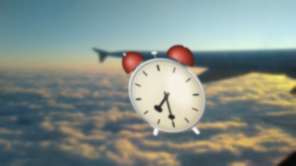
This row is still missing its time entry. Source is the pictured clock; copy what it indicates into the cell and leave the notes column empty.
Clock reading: 7:30
